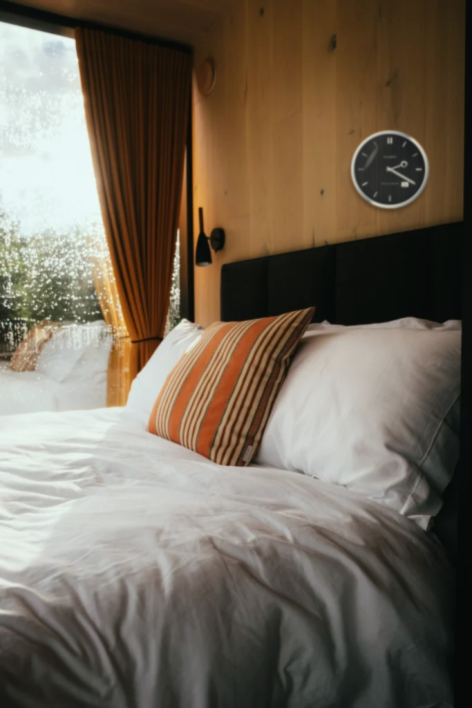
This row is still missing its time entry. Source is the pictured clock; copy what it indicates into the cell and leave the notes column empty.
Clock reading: 2:20
